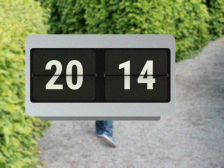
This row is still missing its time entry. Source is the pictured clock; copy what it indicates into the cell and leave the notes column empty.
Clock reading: 20:14
